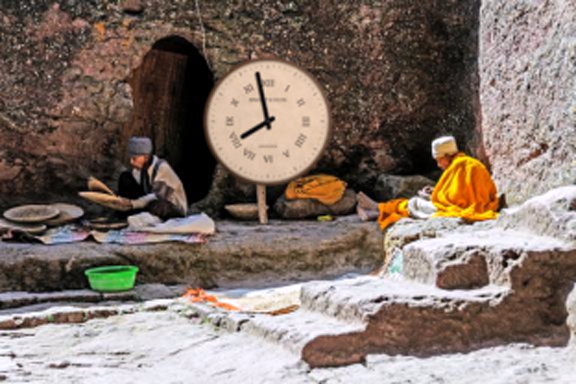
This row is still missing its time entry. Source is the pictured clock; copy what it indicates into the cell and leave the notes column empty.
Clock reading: 7:58
